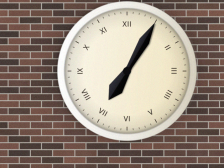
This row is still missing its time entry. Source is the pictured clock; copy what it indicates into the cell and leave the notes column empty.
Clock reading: 7:05
